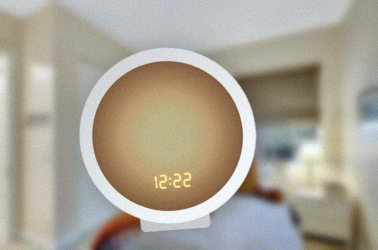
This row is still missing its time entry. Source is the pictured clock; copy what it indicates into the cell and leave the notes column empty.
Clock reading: 12:22
